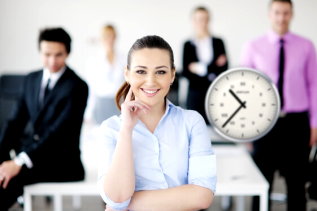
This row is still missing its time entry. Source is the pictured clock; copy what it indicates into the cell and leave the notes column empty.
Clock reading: 10:37
